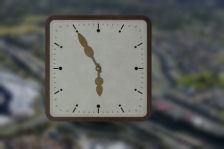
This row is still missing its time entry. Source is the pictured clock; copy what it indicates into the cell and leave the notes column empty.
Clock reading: 5:55
